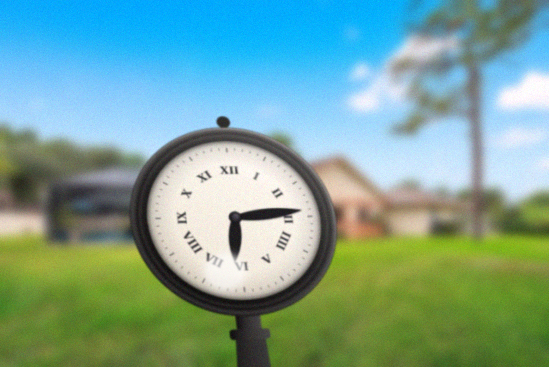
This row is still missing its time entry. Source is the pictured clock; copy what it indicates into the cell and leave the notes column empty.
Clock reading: 6:14
